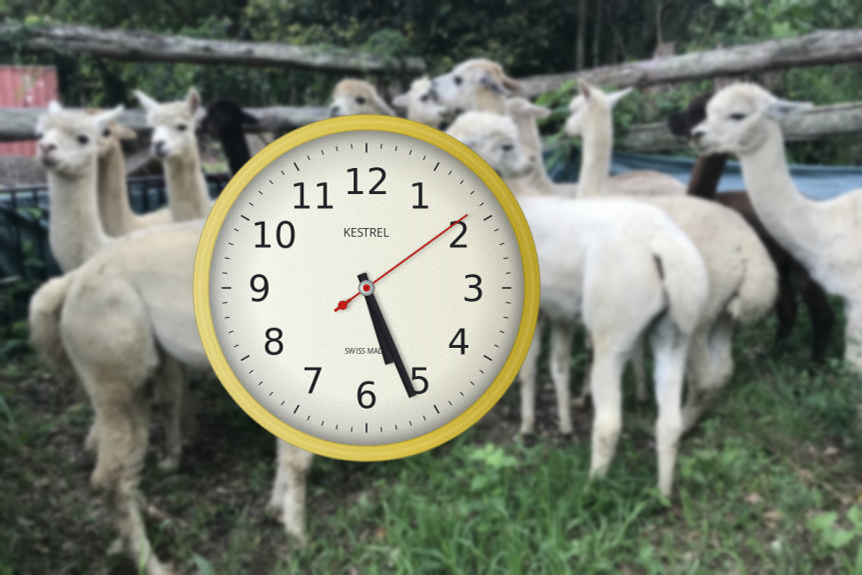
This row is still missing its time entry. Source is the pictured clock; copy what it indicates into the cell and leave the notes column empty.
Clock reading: 5:26:09
